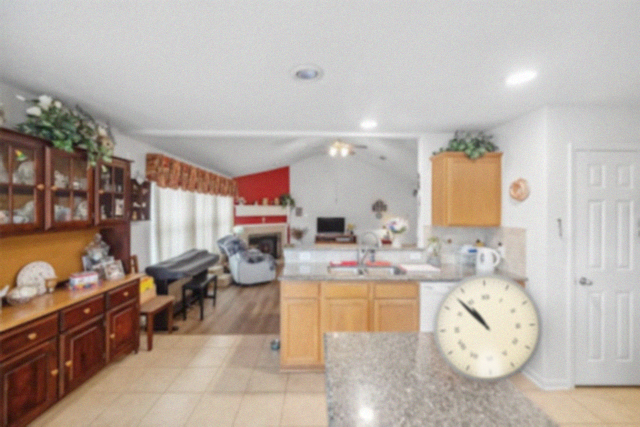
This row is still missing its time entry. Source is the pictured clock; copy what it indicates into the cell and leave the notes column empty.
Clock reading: 10:53
